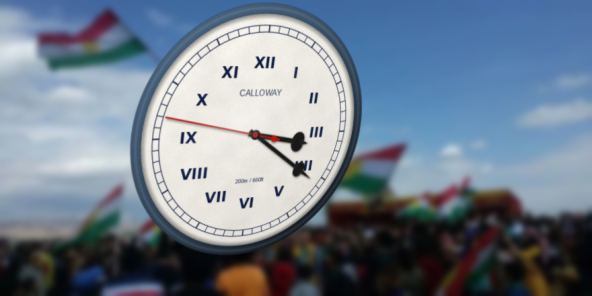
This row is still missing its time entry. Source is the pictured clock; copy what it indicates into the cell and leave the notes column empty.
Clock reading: 3:20:47
